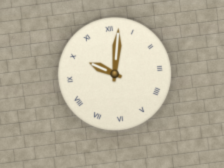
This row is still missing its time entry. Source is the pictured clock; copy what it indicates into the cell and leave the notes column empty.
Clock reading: 10:02
